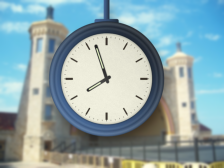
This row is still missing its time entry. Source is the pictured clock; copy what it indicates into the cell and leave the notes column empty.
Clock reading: 7:57
